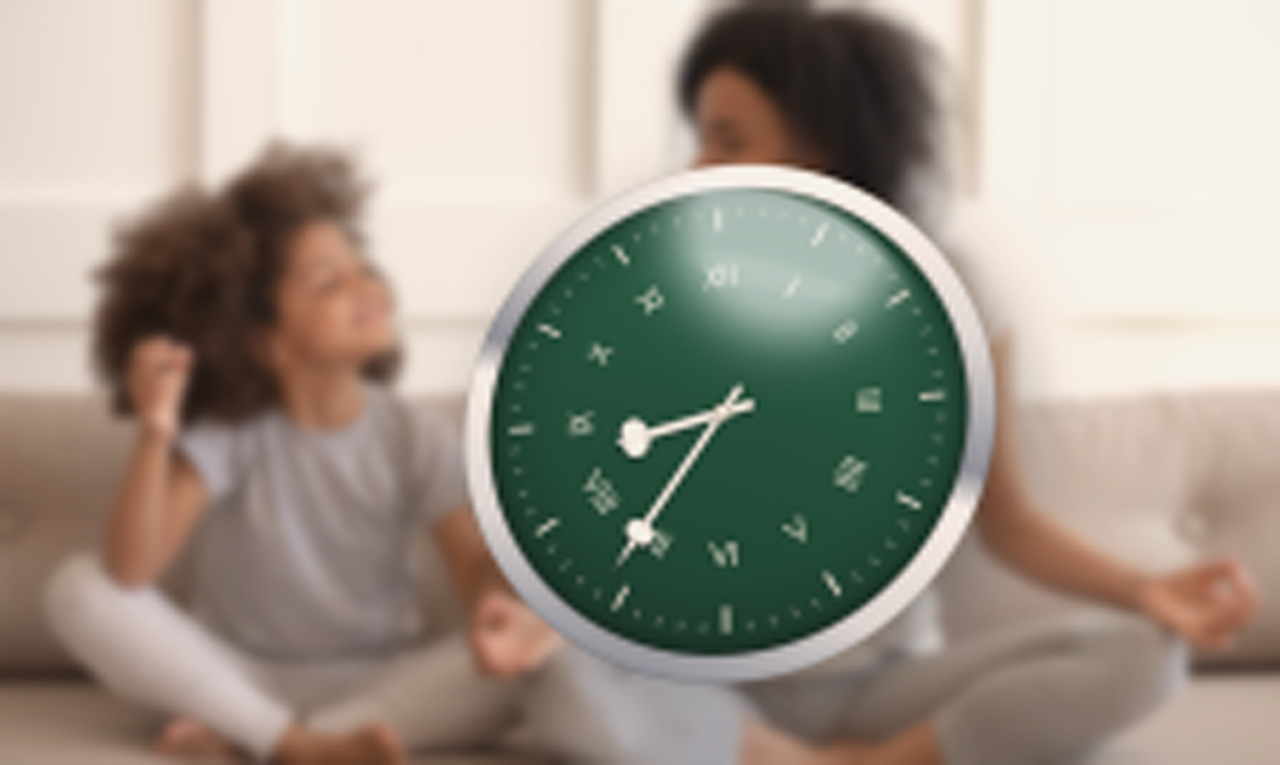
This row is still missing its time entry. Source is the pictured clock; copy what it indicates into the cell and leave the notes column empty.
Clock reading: 8:36
